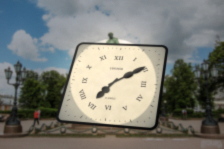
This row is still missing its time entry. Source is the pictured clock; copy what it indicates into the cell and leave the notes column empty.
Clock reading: 7:09
